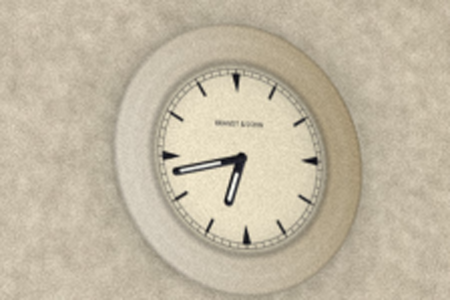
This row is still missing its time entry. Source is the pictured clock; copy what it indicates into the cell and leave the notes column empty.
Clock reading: 6:43
